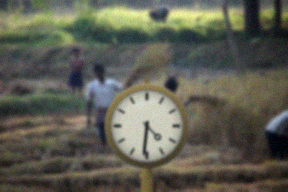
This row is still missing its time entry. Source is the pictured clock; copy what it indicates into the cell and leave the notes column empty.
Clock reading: 4:31
